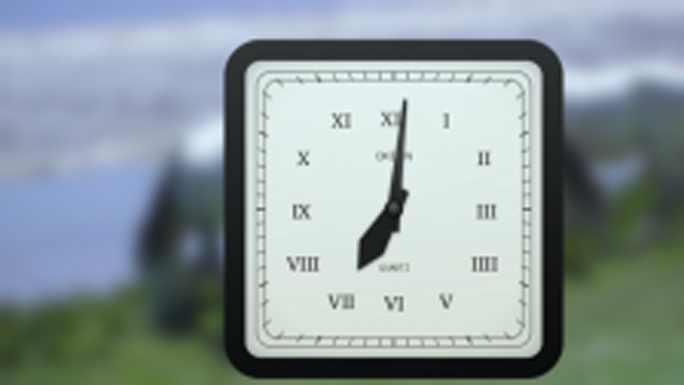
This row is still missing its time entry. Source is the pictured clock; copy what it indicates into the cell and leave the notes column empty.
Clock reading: 7:01
